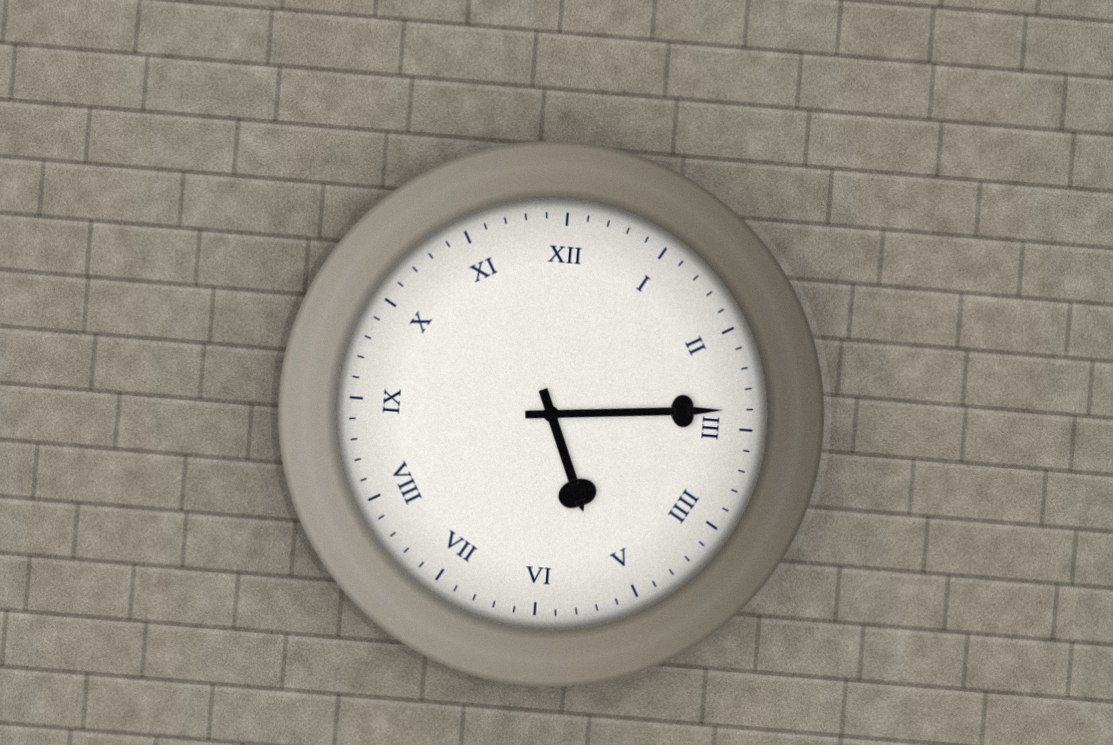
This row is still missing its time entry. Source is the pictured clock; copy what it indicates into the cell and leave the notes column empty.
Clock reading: 5:14
